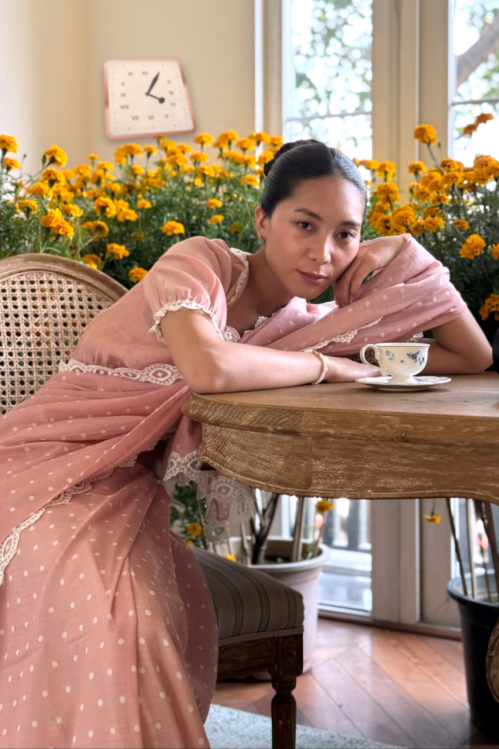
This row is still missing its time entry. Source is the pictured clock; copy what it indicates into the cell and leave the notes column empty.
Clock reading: 4:05
